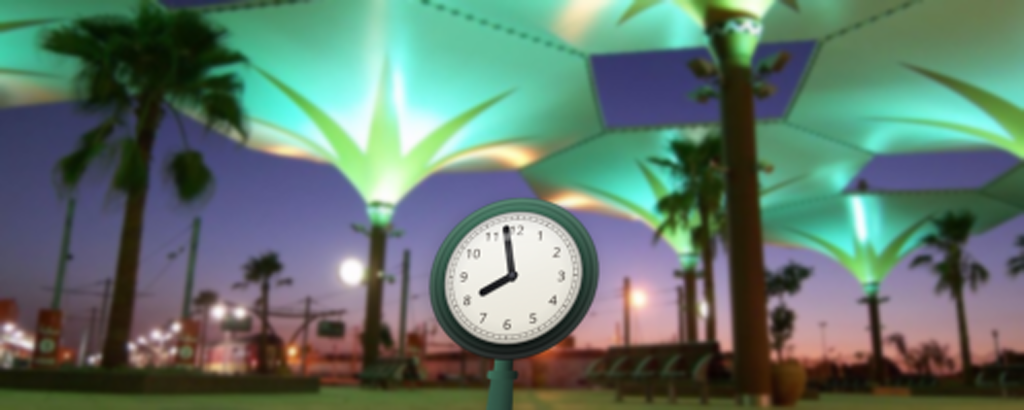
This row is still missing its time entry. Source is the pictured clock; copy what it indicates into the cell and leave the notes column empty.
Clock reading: 7:58
